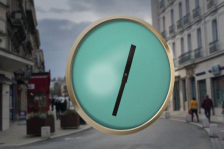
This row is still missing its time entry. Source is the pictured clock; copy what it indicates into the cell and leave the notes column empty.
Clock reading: 12:33
